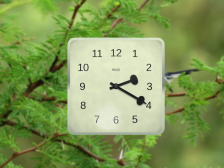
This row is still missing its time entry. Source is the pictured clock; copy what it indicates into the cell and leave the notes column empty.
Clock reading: 2:20
